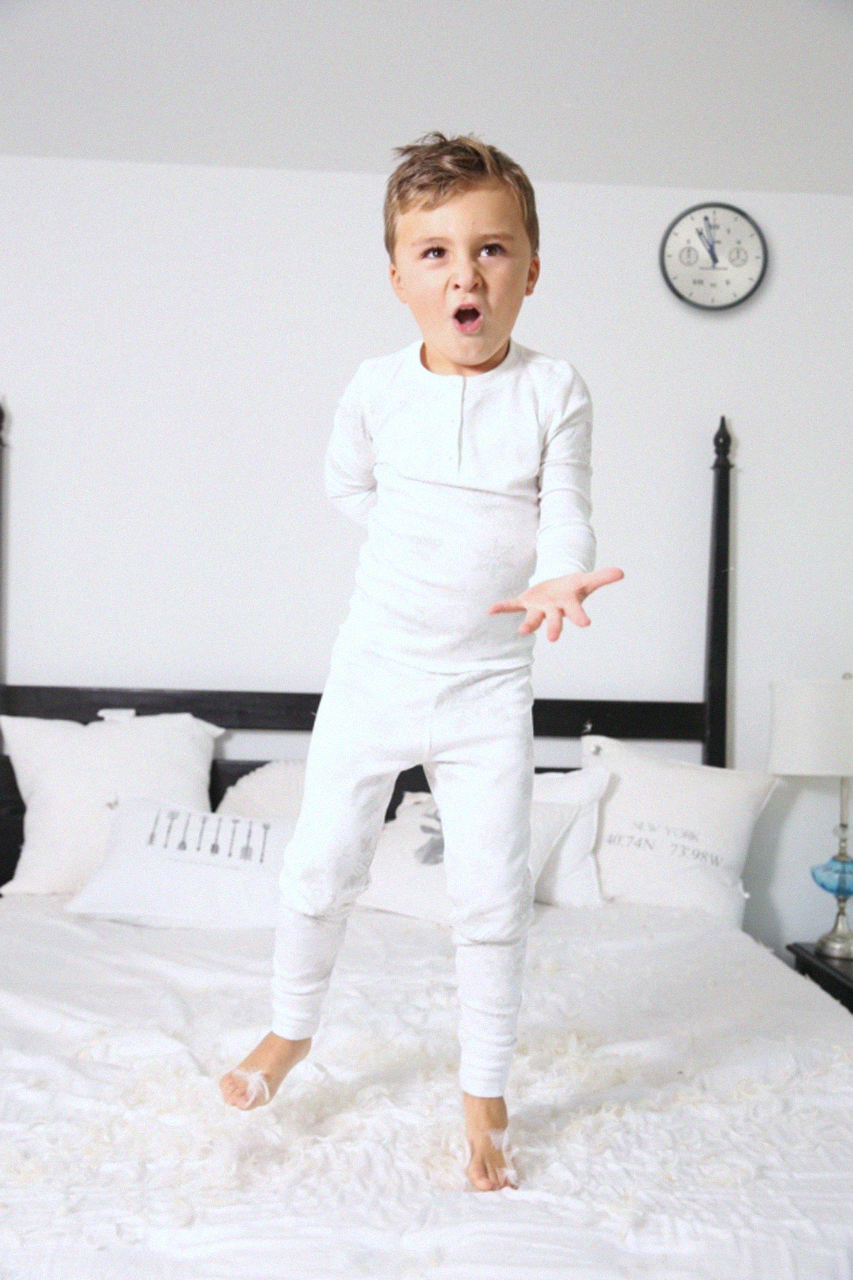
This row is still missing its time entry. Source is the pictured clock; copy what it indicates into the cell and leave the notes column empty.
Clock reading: 10:58
